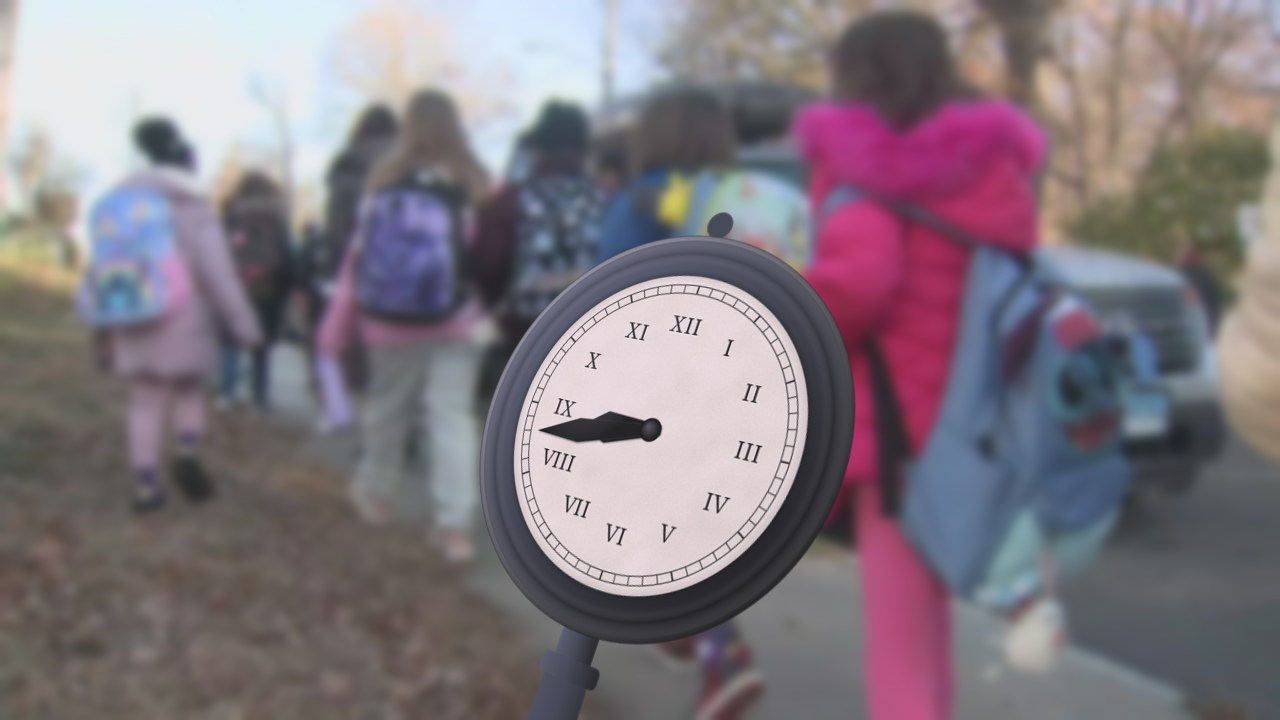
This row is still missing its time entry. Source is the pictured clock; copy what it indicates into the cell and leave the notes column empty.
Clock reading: 8:43
